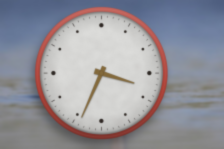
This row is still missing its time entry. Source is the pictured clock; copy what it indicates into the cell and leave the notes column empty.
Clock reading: 3:34
